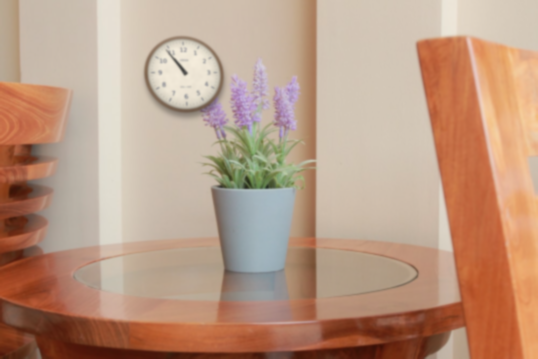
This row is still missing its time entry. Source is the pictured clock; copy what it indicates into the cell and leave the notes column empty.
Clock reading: 10:54
